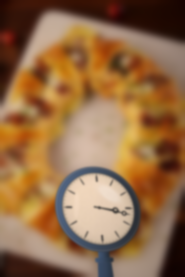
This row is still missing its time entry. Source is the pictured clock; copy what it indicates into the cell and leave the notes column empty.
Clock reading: 3:17
